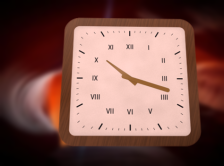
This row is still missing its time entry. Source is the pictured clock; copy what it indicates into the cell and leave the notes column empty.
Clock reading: 10:18
